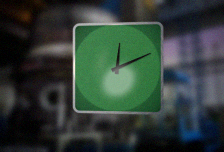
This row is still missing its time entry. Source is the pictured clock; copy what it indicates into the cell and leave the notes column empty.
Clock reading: 12:11
